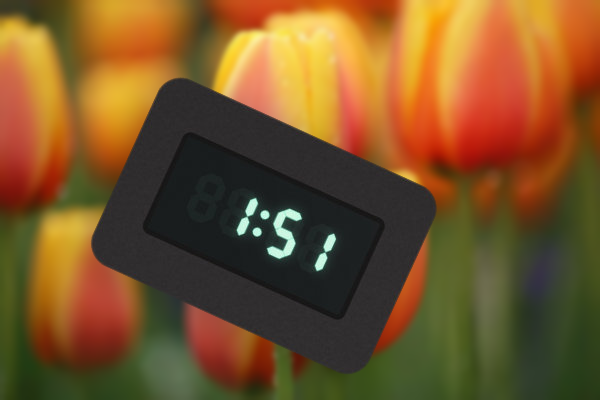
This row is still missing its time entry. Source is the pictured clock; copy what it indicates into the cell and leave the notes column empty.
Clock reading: 1:51
